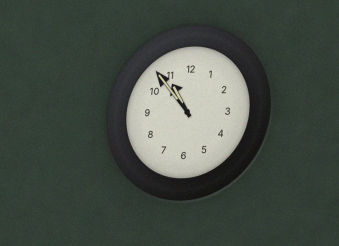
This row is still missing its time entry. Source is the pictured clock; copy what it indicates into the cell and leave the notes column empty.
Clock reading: 10:53
